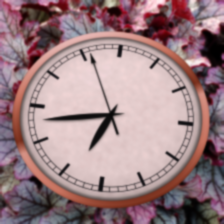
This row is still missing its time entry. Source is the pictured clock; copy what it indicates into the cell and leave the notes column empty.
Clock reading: 6:42:56
